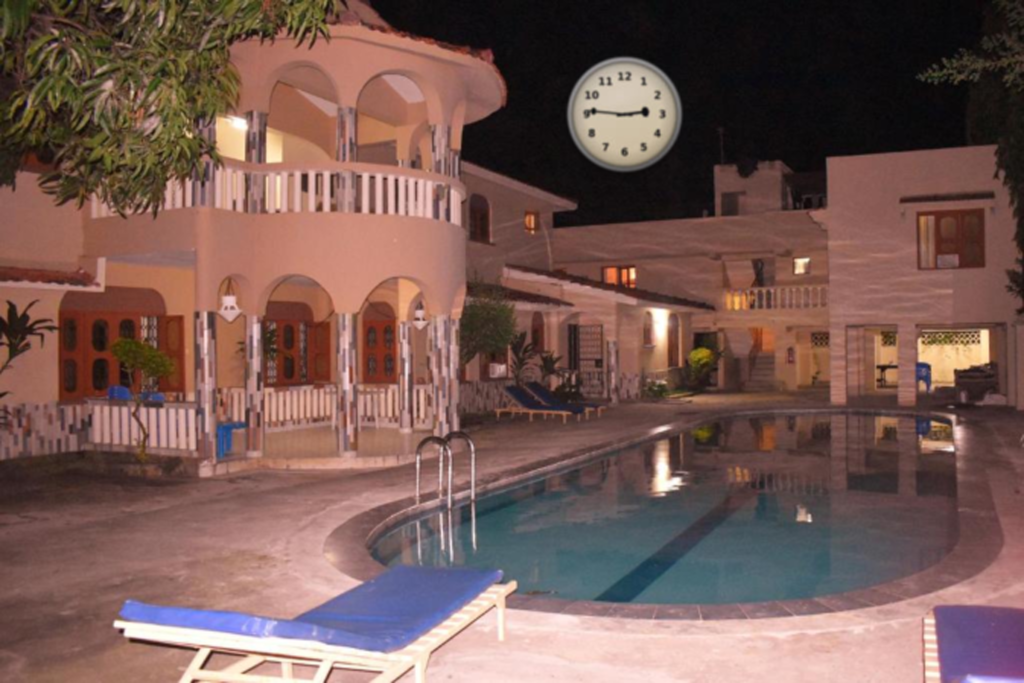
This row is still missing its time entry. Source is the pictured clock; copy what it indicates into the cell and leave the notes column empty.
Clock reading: 2:46
